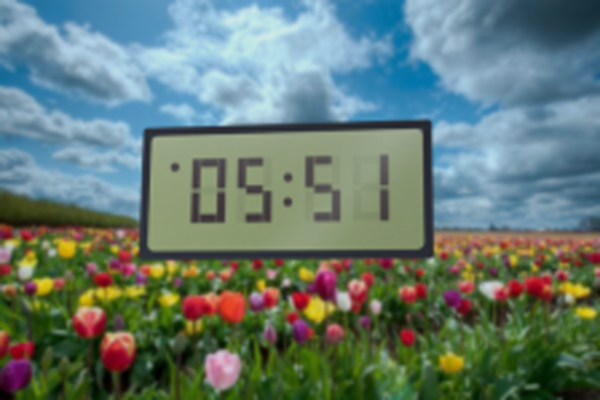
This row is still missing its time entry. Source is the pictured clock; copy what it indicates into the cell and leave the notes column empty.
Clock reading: 5:51
